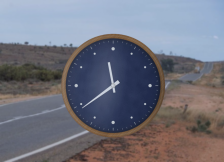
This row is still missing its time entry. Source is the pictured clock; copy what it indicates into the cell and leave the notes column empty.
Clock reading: 11:39
